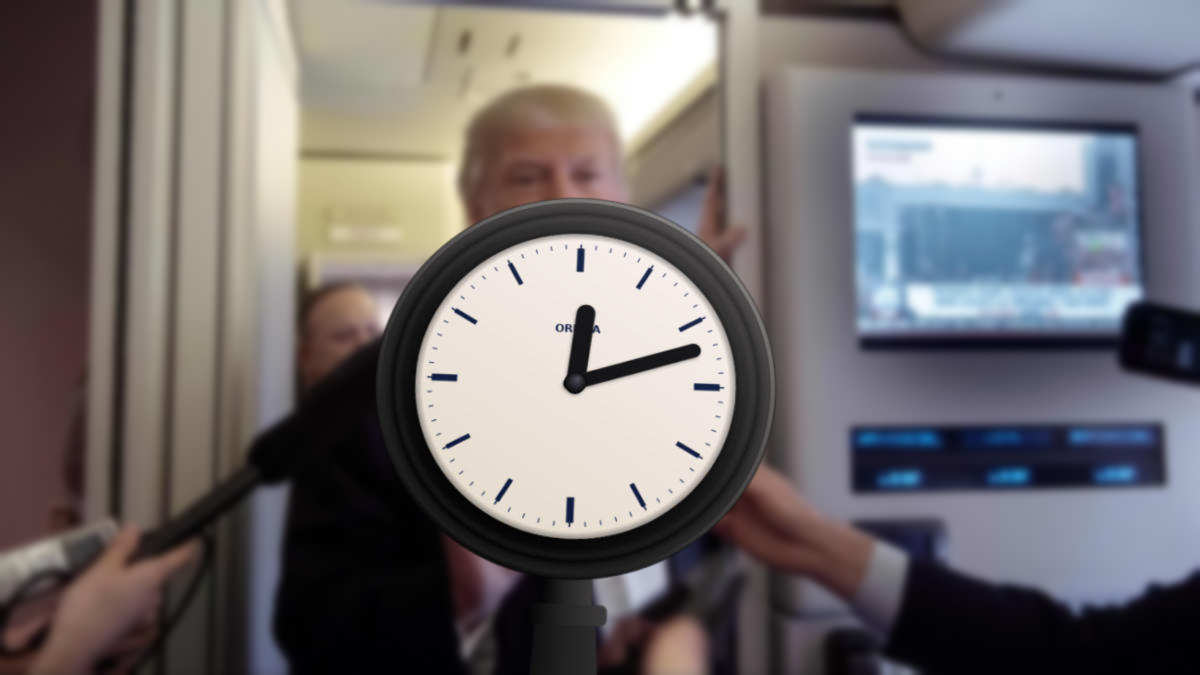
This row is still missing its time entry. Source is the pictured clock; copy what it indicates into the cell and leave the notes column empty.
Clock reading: 12:12
